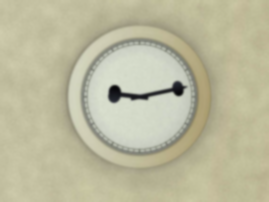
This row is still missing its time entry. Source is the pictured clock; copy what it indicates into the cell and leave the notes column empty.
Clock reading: 9:13
